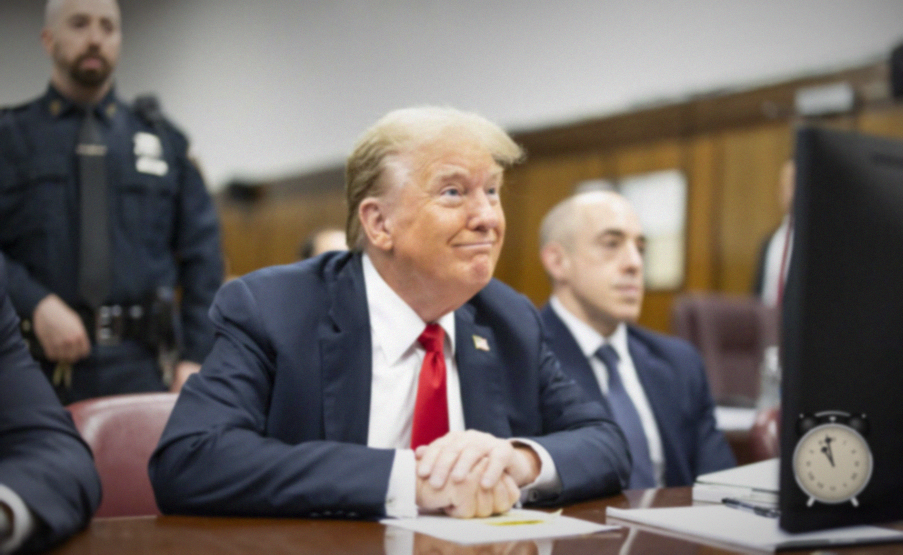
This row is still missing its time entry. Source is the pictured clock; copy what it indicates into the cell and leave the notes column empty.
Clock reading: 10:58
